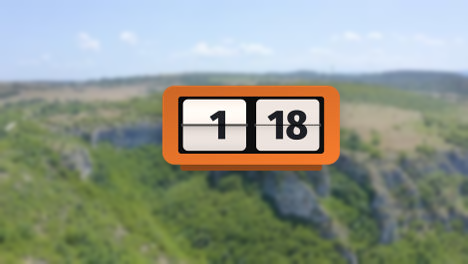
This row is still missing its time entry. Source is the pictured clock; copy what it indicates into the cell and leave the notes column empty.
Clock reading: 1:18
